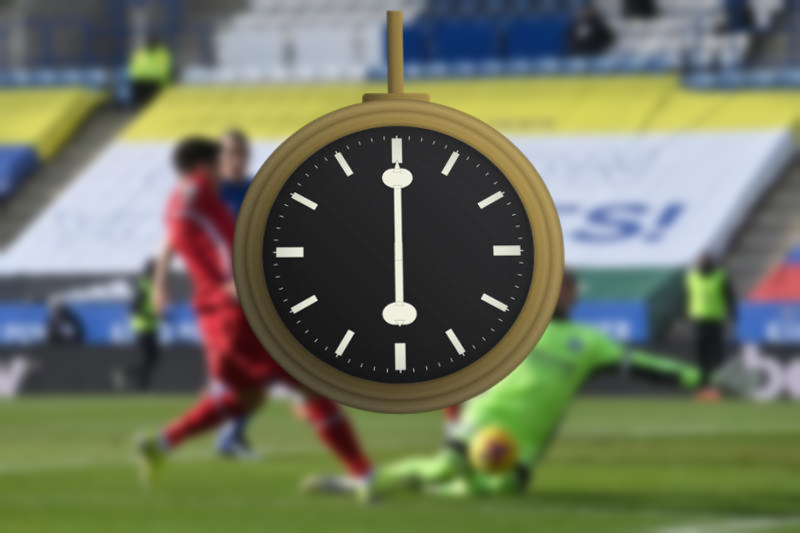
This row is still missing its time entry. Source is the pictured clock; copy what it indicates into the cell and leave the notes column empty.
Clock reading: 6:00
